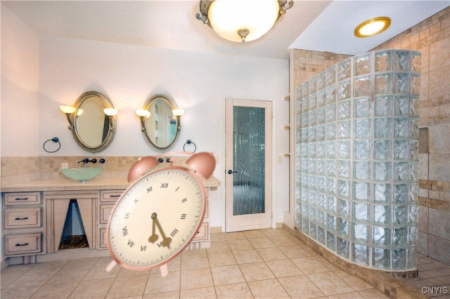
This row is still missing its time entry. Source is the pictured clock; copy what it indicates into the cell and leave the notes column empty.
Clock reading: 5:23
